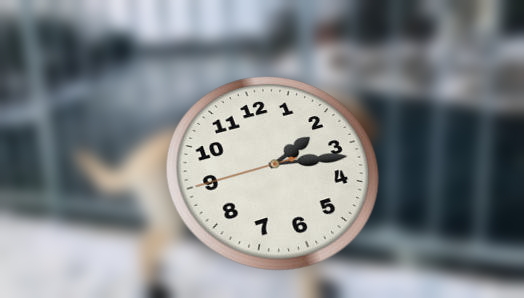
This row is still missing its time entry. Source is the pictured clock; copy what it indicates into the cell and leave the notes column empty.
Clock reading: 2:16:45
